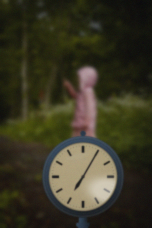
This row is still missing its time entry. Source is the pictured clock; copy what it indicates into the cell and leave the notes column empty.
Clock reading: 7:05
